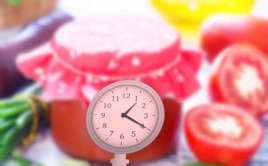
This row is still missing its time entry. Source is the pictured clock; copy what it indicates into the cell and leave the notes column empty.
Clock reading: 1:20
